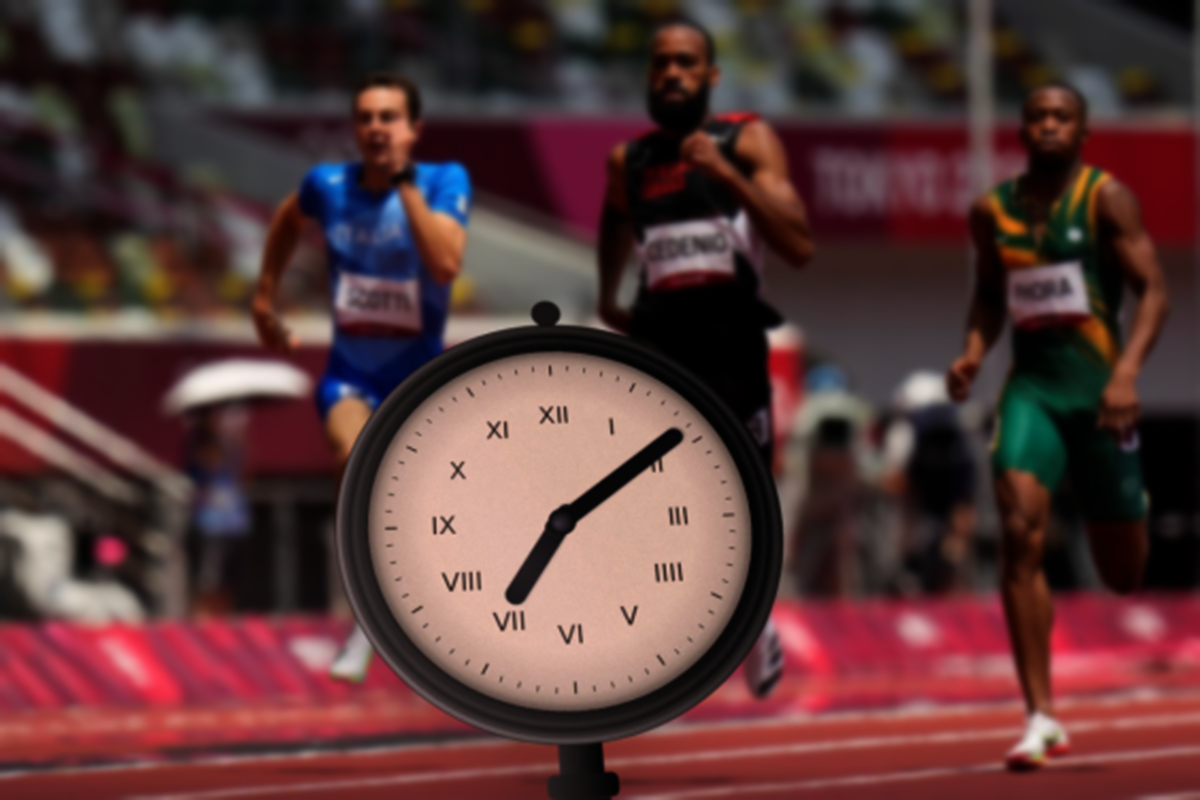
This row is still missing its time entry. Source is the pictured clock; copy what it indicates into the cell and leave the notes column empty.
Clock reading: 7:09
